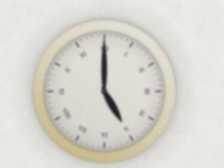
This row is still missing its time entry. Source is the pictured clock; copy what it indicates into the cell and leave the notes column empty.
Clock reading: 5:00
